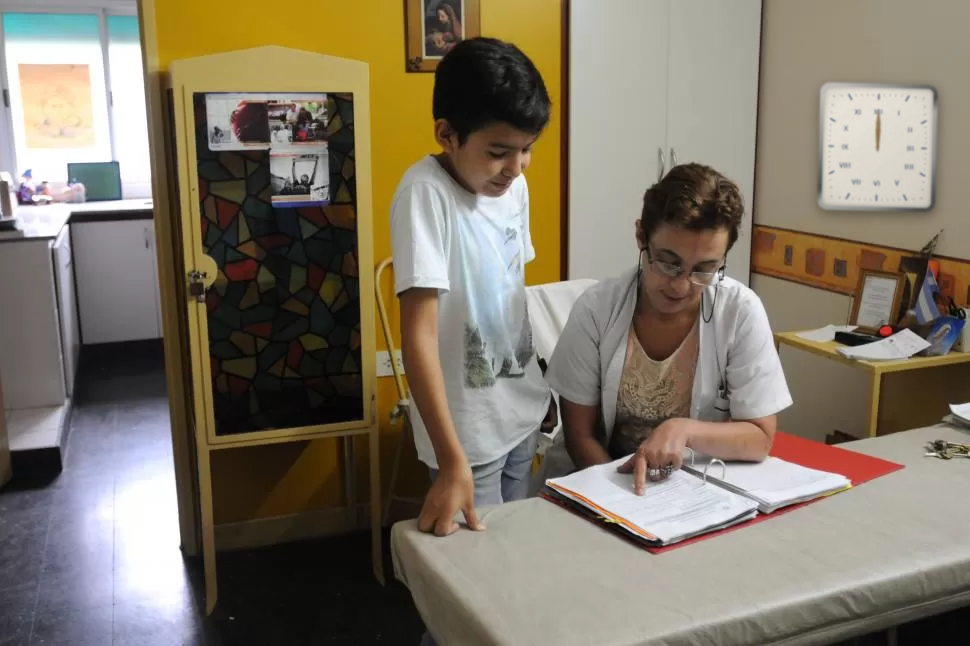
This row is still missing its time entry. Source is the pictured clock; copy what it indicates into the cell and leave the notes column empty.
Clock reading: 12:00
